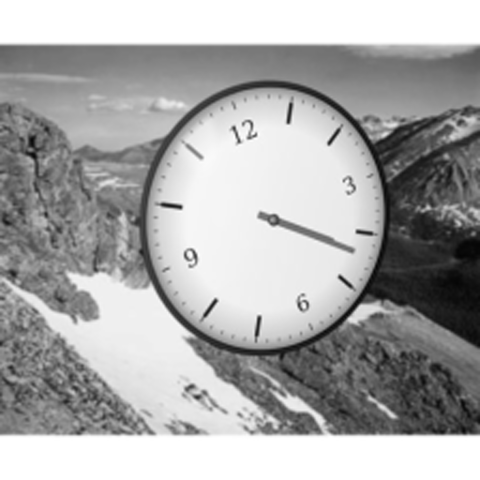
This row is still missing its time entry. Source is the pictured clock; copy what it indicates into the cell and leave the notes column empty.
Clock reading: 4:22
